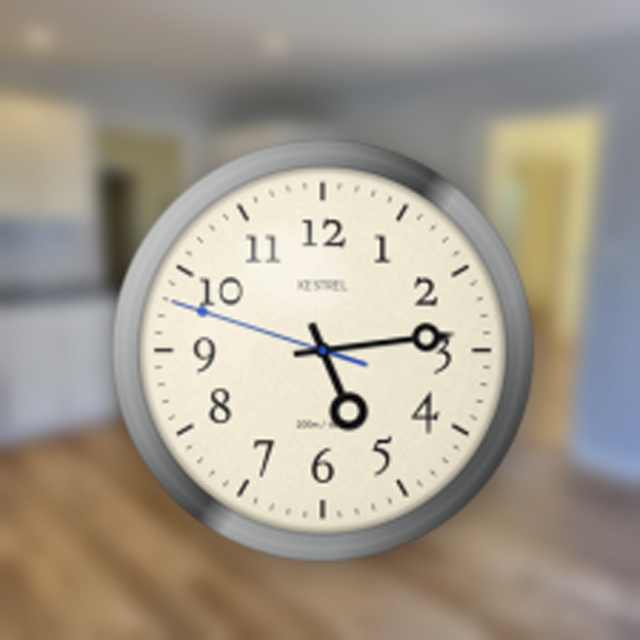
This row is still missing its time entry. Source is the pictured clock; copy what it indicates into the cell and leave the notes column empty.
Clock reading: 5:13:48
